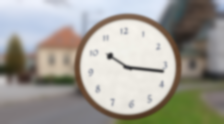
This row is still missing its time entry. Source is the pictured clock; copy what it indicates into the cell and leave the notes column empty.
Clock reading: 10:17
